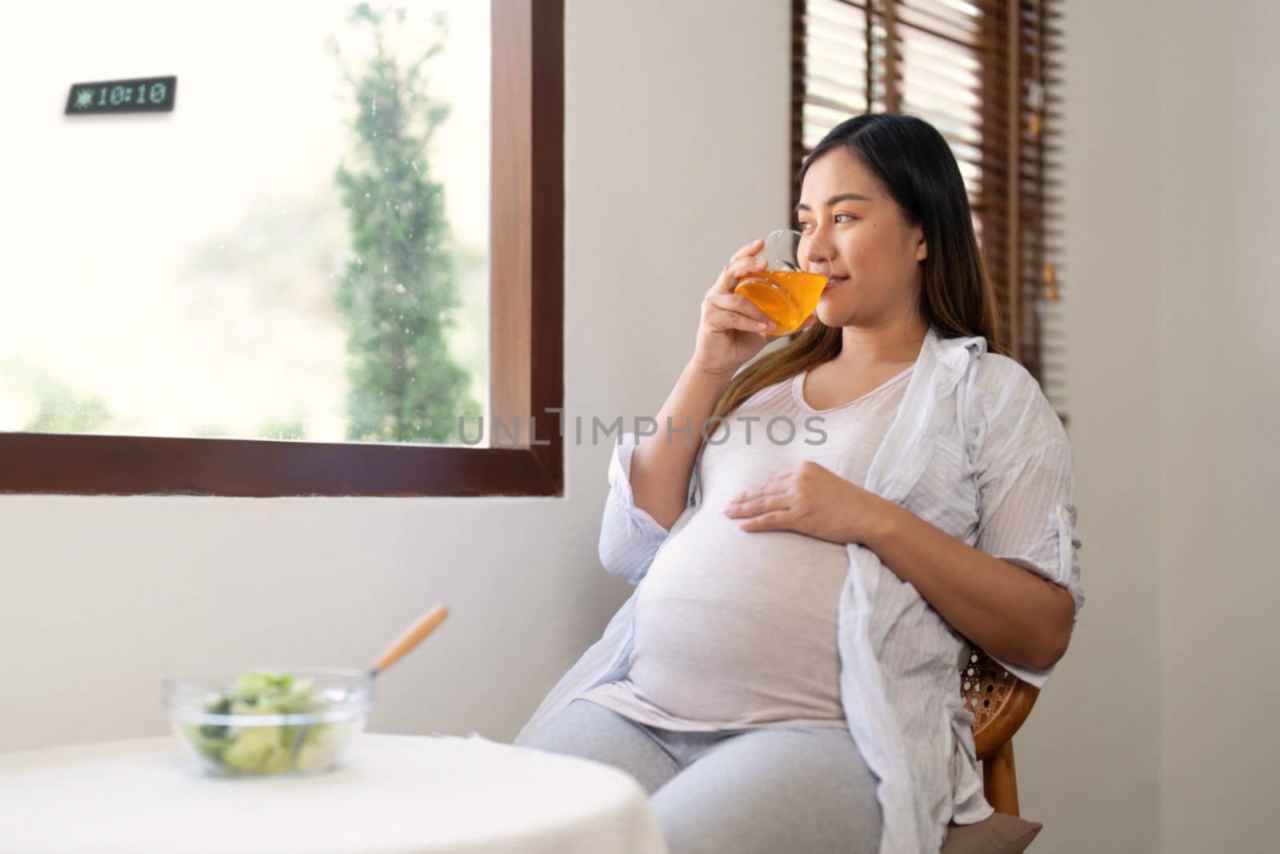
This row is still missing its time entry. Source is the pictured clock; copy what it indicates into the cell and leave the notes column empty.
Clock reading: 10:10
